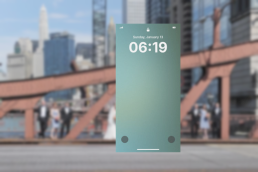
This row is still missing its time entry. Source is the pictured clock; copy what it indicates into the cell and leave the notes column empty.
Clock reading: 6:19
